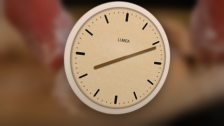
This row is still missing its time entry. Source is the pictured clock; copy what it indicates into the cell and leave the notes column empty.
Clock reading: 8:11
